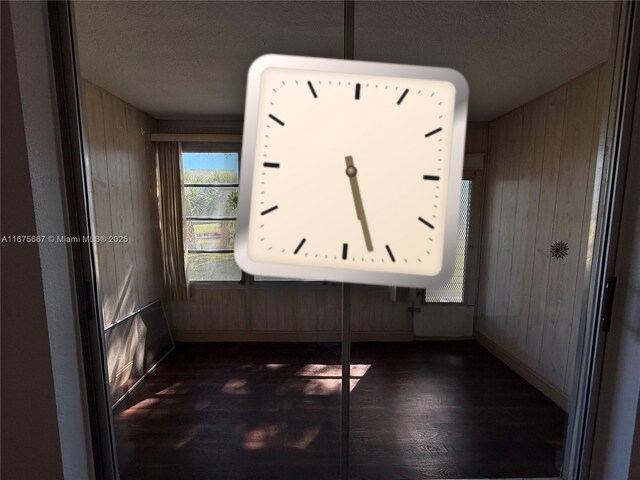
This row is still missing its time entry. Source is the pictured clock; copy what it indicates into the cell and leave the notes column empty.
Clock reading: 5:27
